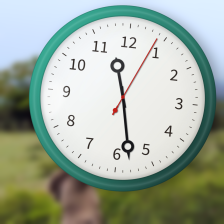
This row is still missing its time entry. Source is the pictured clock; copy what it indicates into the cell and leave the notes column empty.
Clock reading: 11:28:04
